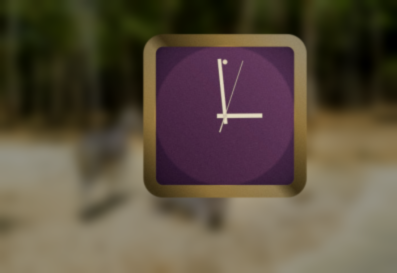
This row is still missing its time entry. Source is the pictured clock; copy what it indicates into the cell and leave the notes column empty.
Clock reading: 2:59:03
